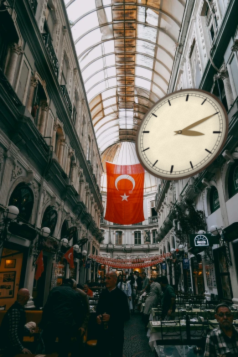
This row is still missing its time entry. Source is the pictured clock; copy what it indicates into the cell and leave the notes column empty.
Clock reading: 3:10
